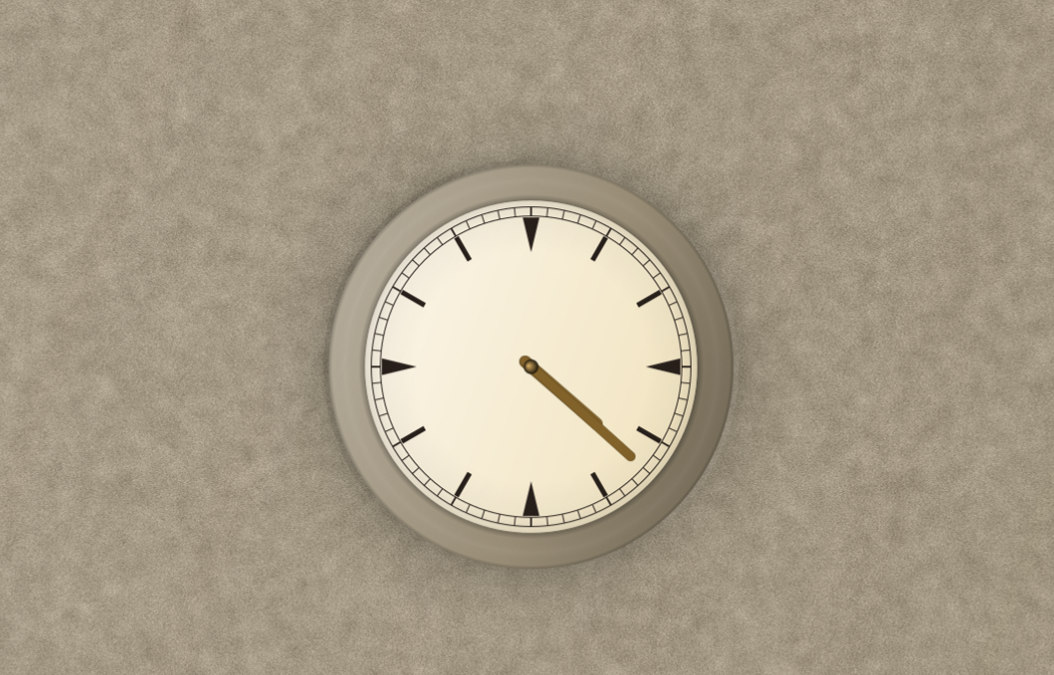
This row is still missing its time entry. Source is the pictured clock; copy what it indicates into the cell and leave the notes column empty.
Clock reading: 4:22
